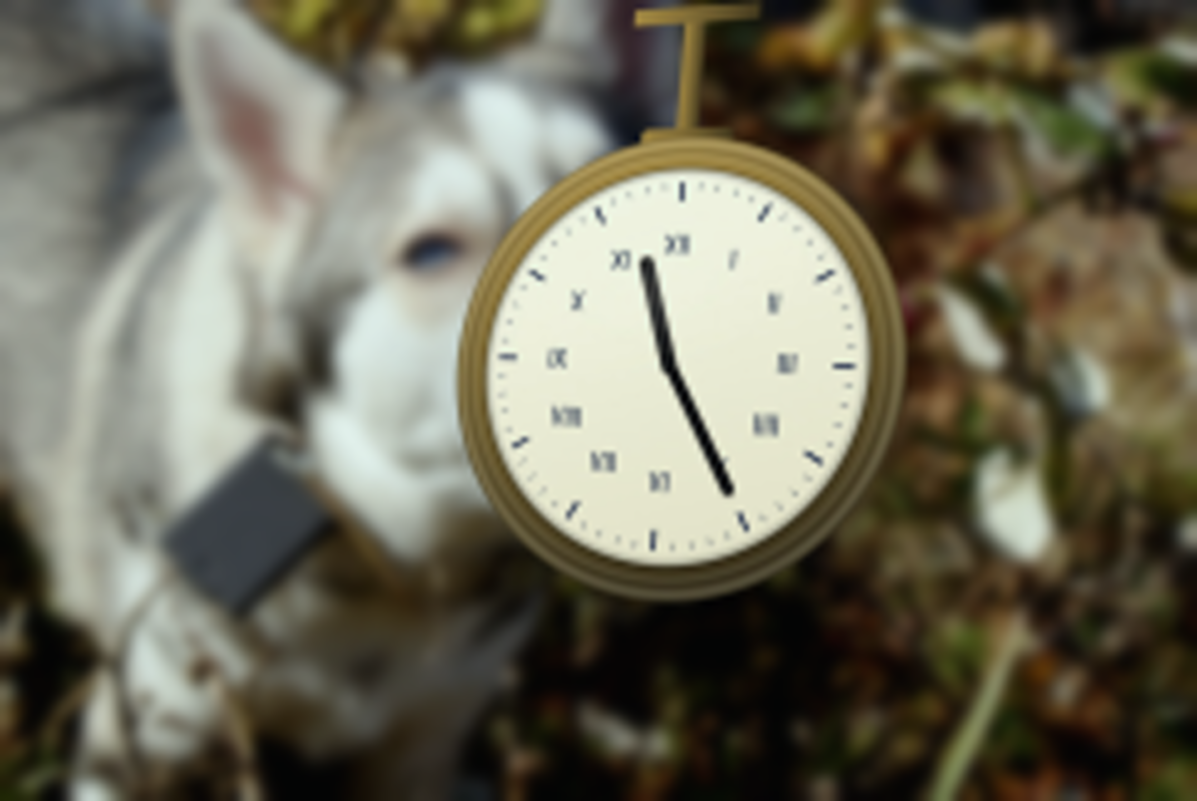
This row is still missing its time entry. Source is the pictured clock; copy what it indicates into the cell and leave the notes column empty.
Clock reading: 11:25
